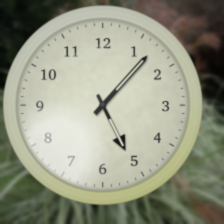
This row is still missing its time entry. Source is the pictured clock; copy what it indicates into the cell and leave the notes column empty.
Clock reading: 5:07
